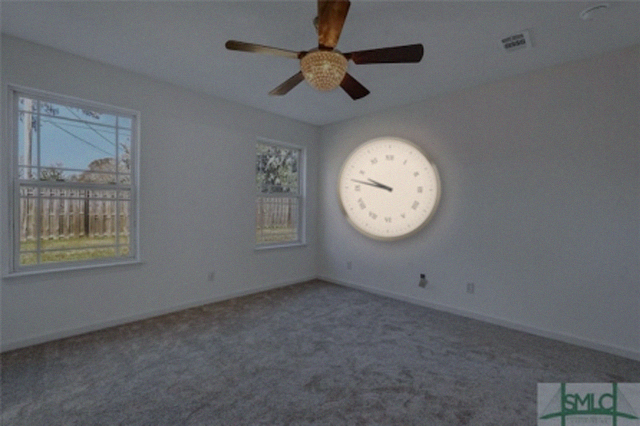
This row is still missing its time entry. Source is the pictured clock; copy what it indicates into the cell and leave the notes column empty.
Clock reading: 9:47
